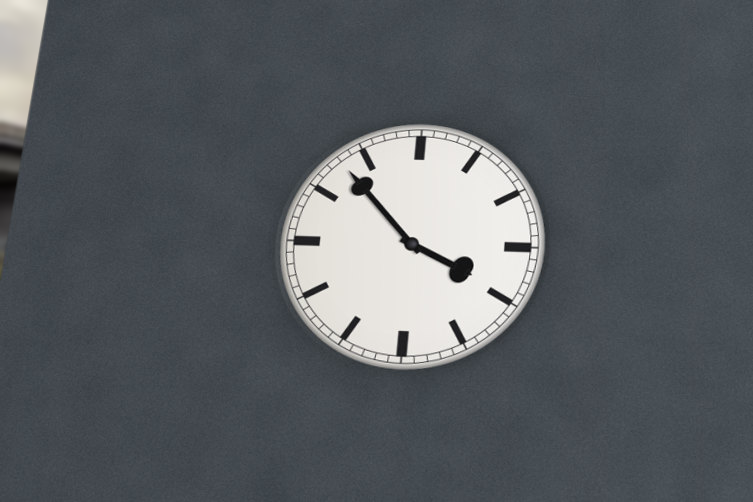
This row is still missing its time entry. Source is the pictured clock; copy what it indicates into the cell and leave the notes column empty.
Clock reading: 3:53
